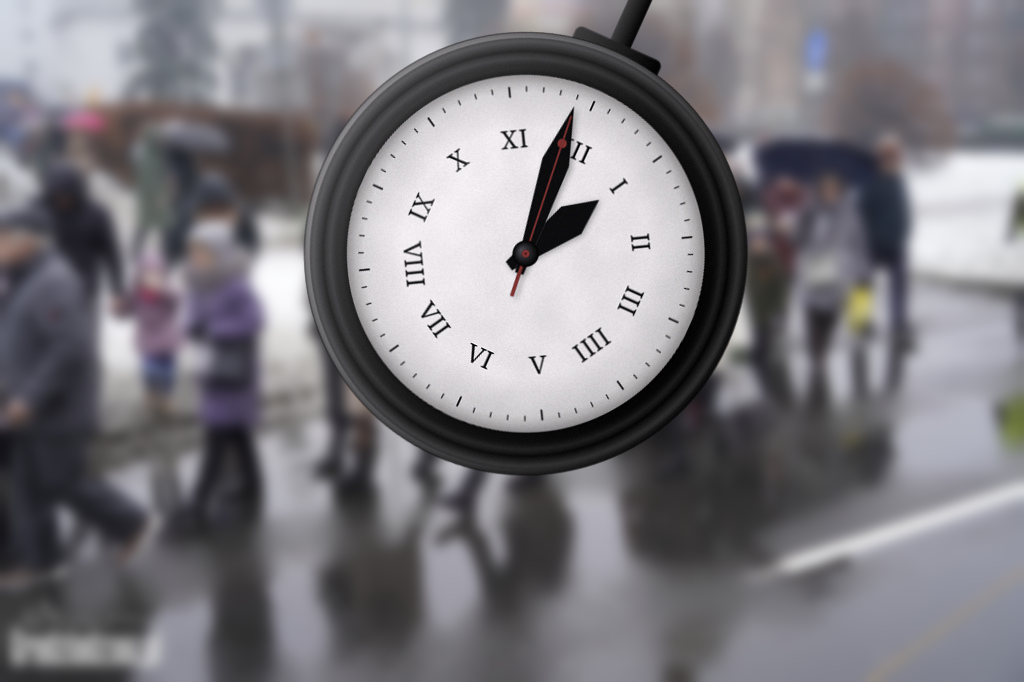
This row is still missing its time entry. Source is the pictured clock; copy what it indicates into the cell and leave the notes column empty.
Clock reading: 12:58:59
